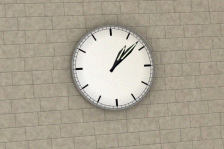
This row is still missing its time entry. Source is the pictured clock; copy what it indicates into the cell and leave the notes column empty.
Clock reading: 1:08
